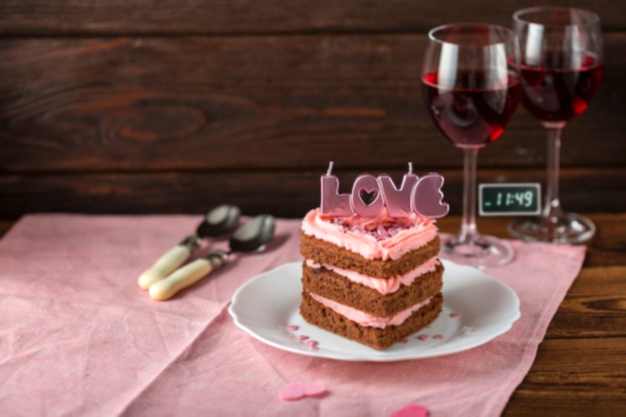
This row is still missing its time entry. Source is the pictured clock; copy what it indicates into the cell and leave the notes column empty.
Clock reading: 11:49
